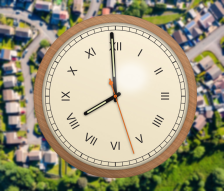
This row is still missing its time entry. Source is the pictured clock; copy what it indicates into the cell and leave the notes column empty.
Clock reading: 7:59:27
